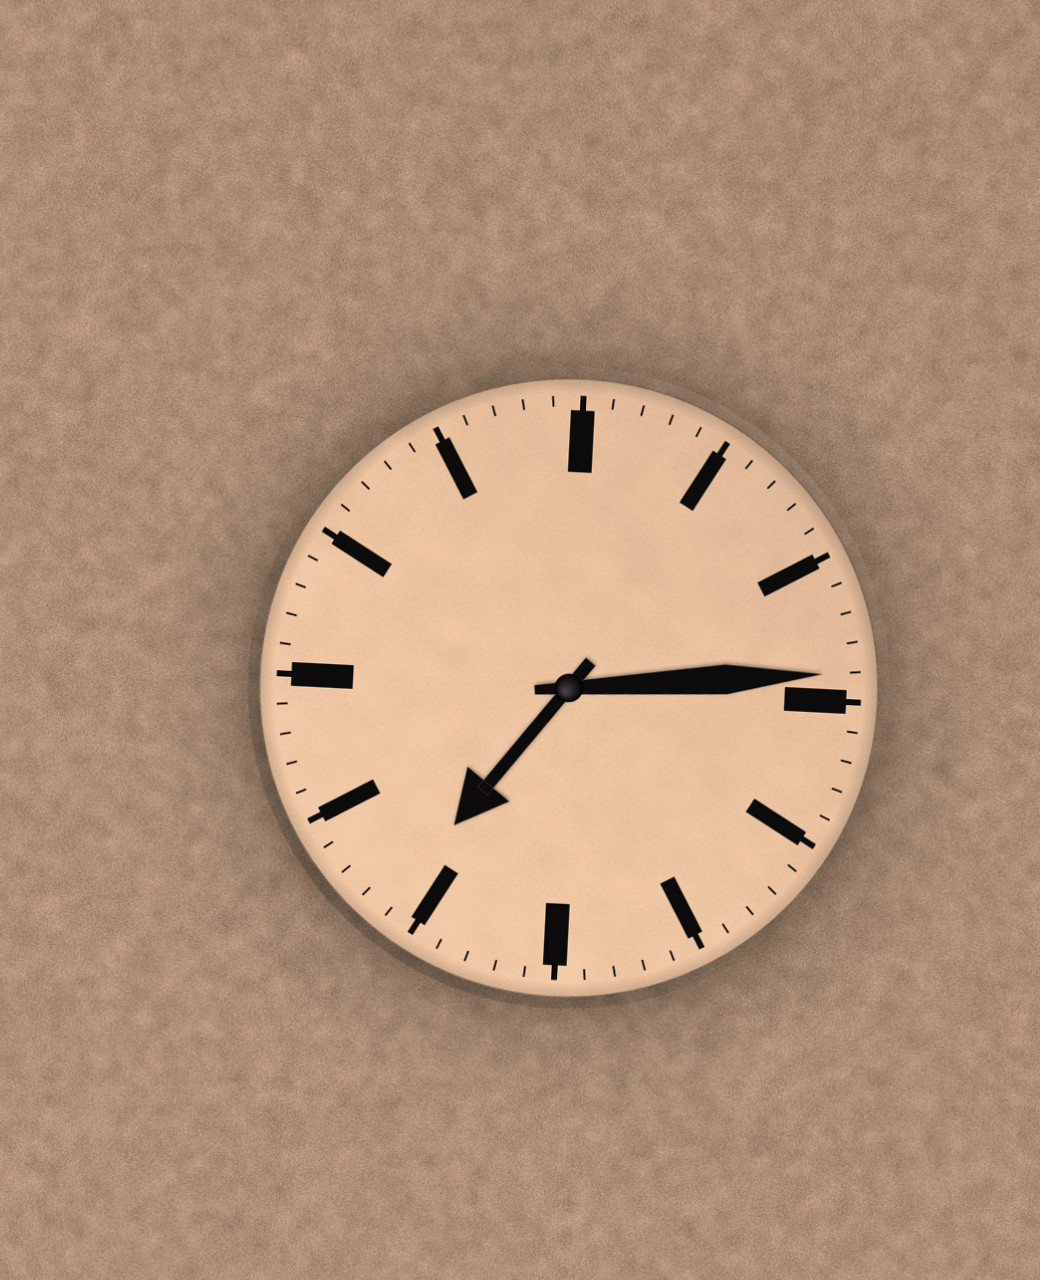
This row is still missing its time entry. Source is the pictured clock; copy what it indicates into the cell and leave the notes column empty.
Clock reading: 7:14
